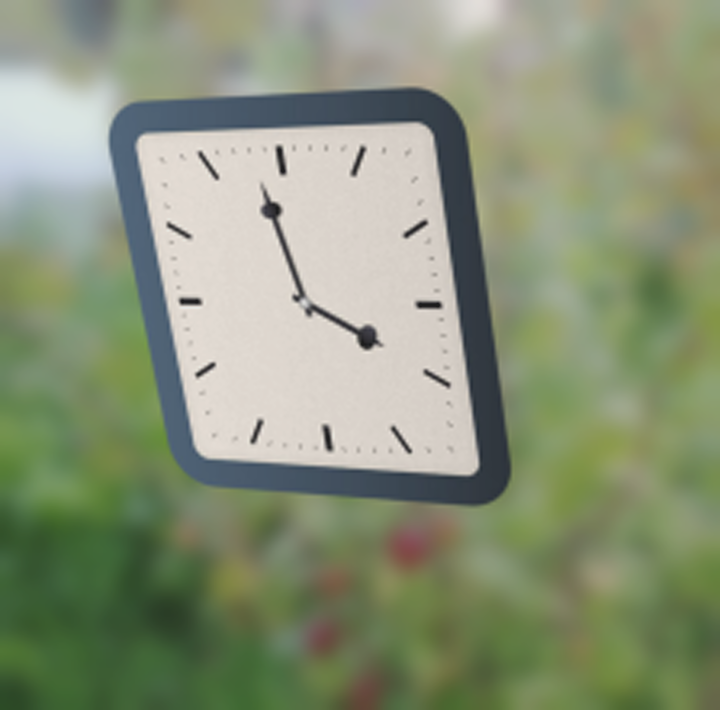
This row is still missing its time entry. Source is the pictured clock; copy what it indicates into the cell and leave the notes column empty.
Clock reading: 3:58
